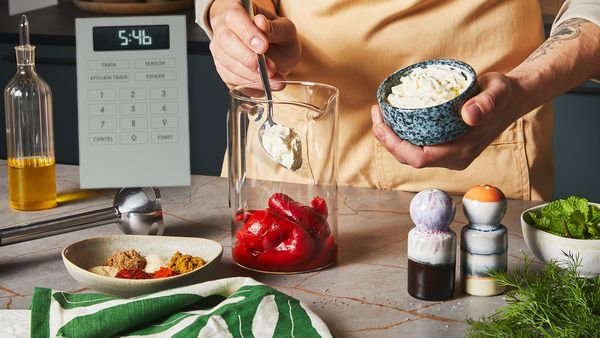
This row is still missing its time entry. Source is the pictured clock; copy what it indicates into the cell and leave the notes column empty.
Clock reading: 5:46
